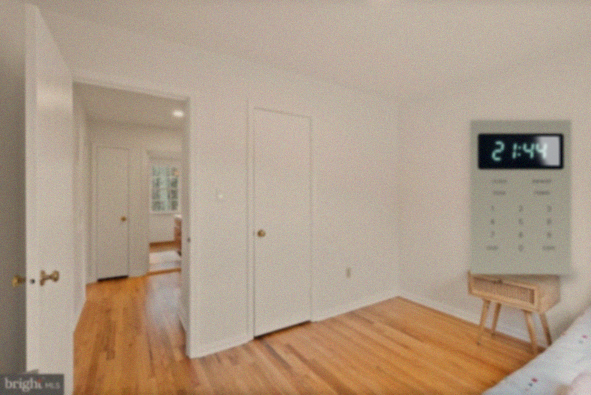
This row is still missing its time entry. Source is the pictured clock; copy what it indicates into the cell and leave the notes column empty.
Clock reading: 21:44
